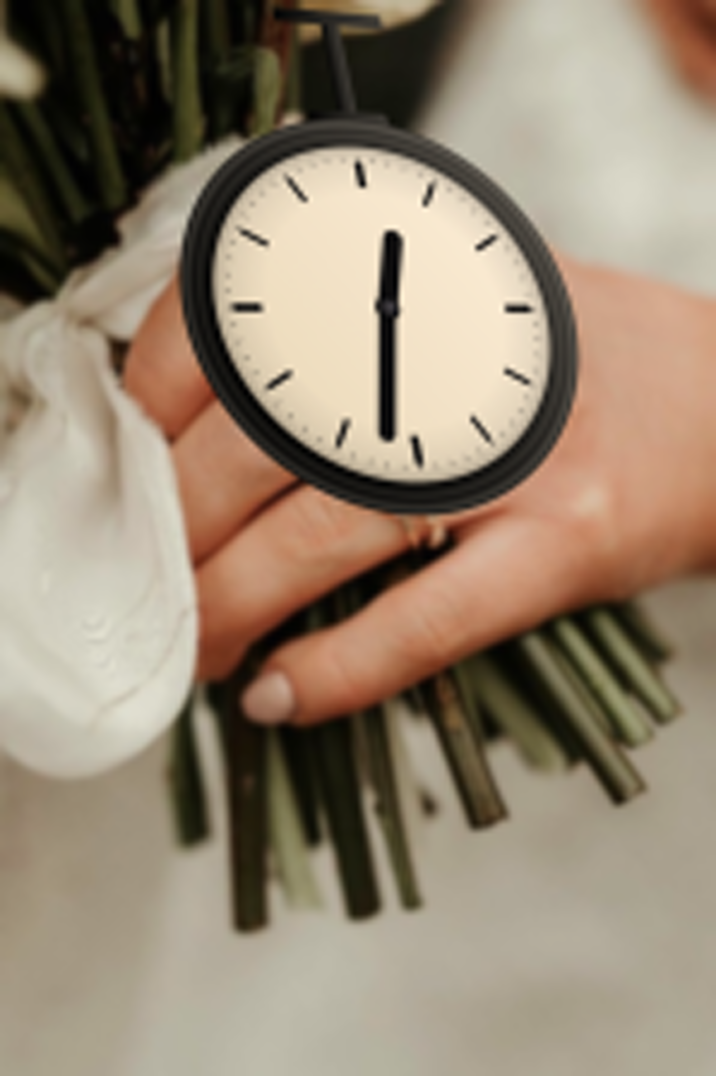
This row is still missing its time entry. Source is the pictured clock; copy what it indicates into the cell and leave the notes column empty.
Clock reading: 12:32
